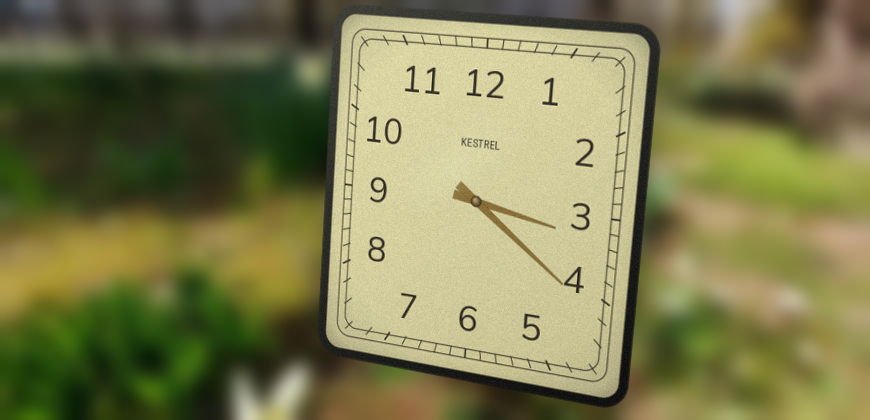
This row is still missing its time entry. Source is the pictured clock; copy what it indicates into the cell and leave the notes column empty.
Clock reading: 3:21
